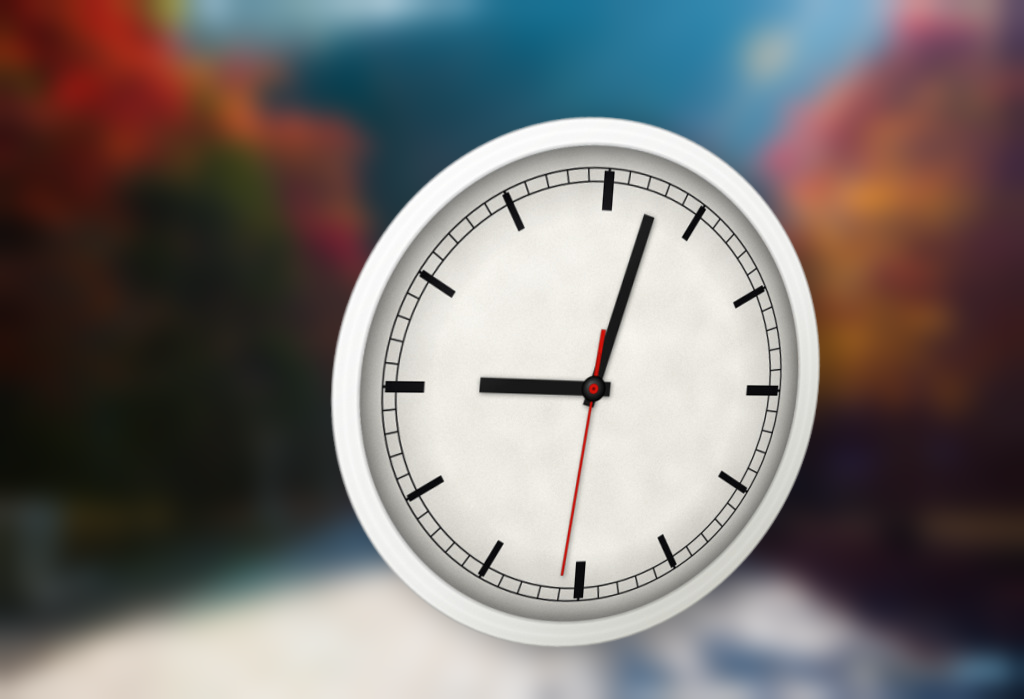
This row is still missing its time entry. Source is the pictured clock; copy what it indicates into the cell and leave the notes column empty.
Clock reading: 9:02:31
